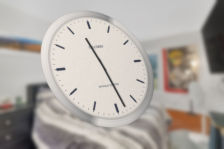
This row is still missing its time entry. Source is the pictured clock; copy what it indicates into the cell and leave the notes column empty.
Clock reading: 11:28
